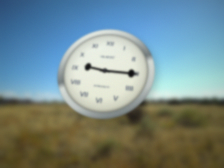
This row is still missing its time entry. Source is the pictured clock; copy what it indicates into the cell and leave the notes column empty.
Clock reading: 9:15
